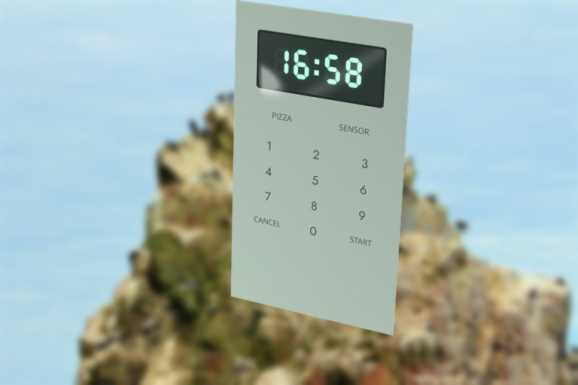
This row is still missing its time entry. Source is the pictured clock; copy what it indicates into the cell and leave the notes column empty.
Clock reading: 16:58
